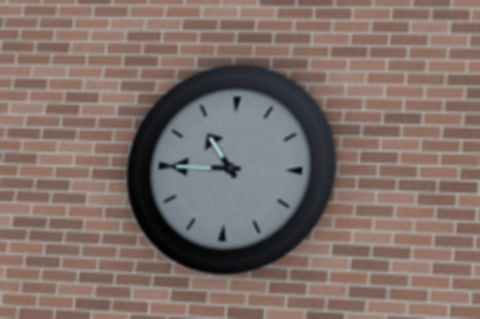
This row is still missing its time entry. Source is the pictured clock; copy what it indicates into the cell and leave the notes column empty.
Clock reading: 10:45
